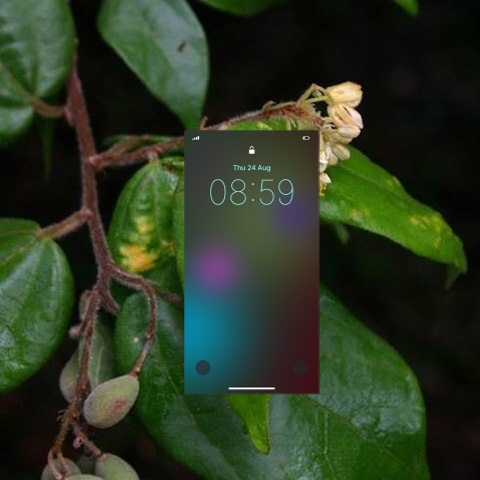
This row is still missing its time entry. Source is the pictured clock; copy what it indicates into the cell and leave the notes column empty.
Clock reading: 8:59
